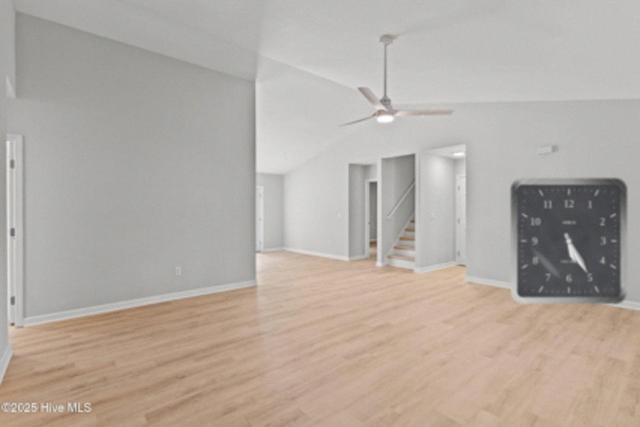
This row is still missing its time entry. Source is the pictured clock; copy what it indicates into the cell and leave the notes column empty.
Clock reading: 5:25
